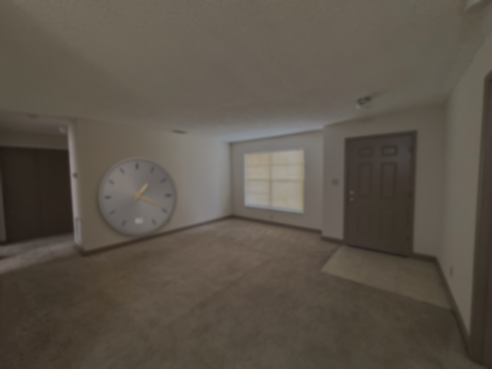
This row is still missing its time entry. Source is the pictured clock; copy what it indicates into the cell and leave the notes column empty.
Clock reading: 1:19
